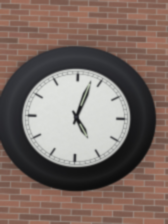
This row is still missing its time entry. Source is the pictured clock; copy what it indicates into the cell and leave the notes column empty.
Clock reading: 5:03
